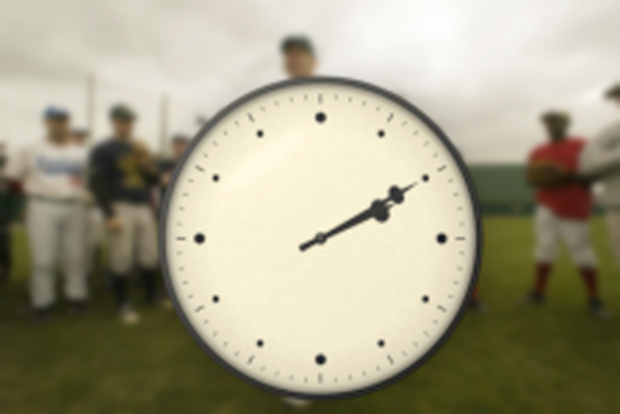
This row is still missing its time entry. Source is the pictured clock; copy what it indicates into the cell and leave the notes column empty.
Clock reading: 2:10
